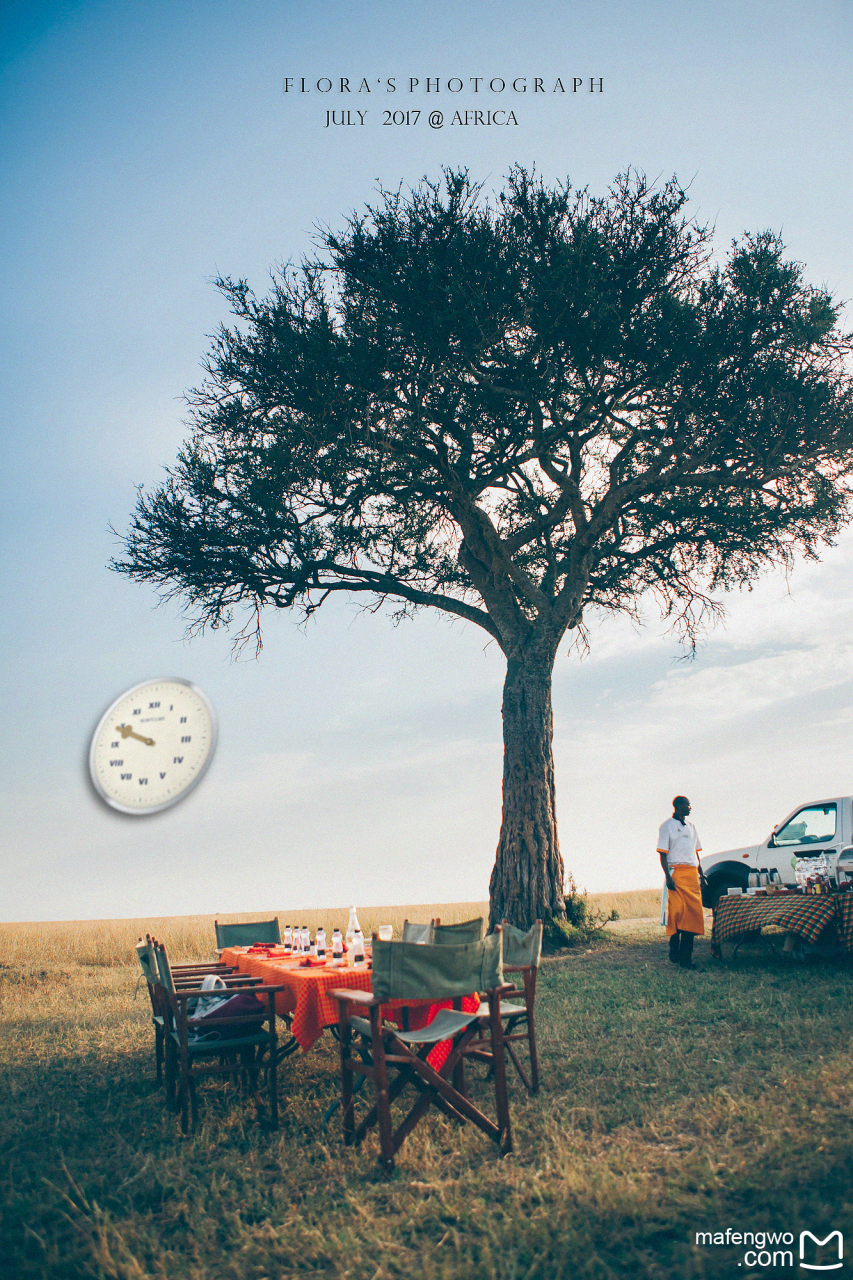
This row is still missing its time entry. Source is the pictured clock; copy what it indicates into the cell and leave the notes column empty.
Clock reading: 9:49
